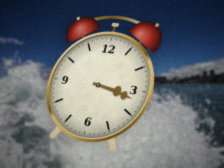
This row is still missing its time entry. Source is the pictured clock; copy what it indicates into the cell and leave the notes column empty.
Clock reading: 3:17
